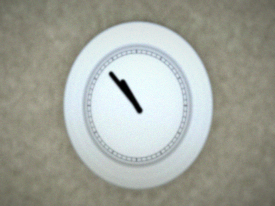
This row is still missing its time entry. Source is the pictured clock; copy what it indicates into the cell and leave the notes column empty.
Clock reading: 10:53
